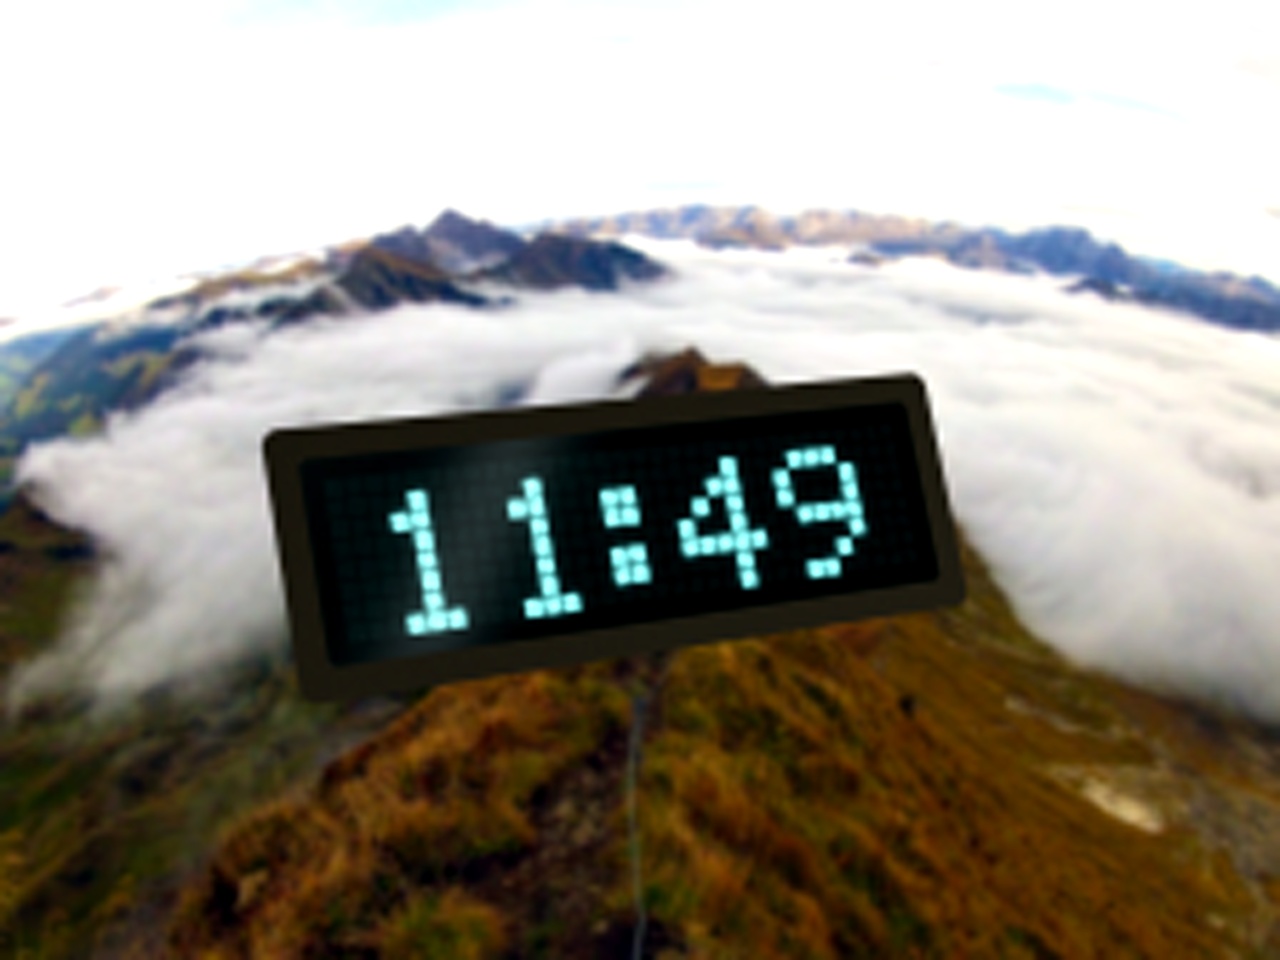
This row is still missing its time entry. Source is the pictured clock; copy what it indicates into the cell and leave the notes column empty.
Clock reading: 11:49
